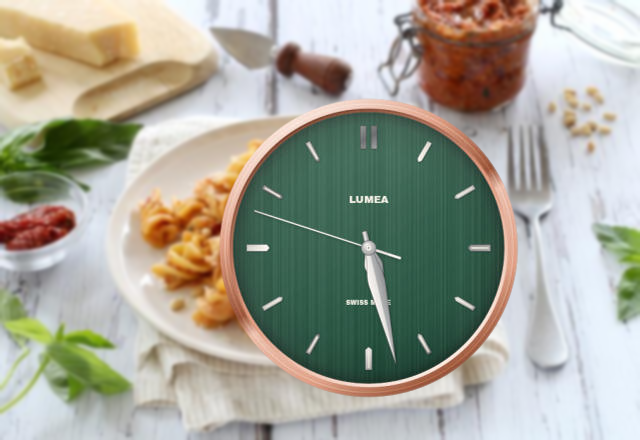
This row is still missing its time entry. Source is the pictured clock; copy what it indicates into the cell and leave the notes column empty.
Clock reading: 5:27:48
